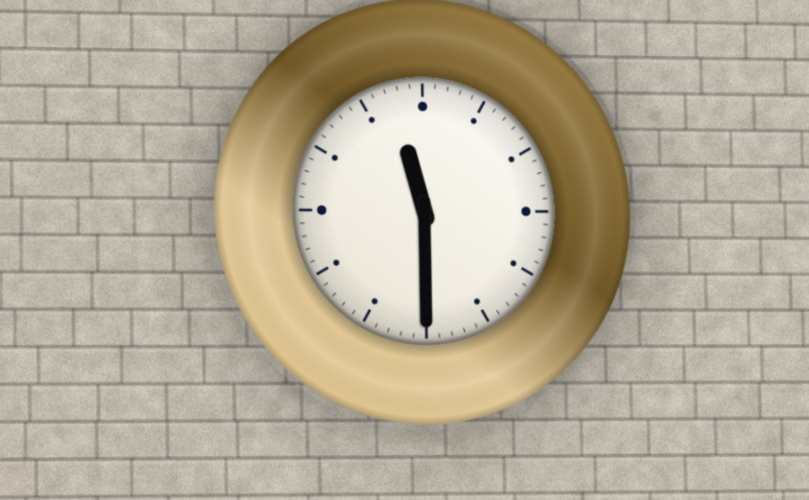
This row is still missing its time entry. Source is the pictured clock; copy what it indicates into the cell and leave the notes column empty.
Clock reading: 11:30
